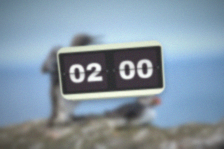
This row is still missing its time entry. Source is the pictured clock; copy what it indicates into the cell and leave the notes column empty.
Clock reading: 2:00
